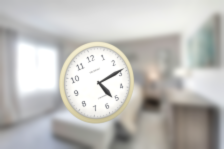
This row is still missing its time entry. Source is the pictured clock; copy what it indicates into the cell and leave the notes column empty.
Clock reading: 5:14
